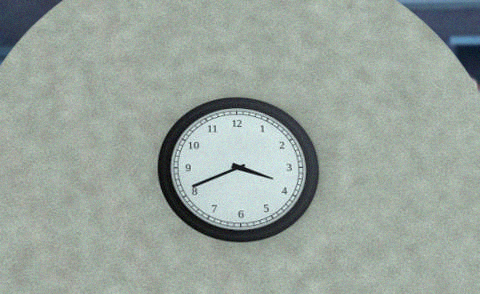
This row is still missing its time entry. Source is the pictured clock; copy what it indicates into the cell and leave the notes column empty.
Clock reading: 3:41
